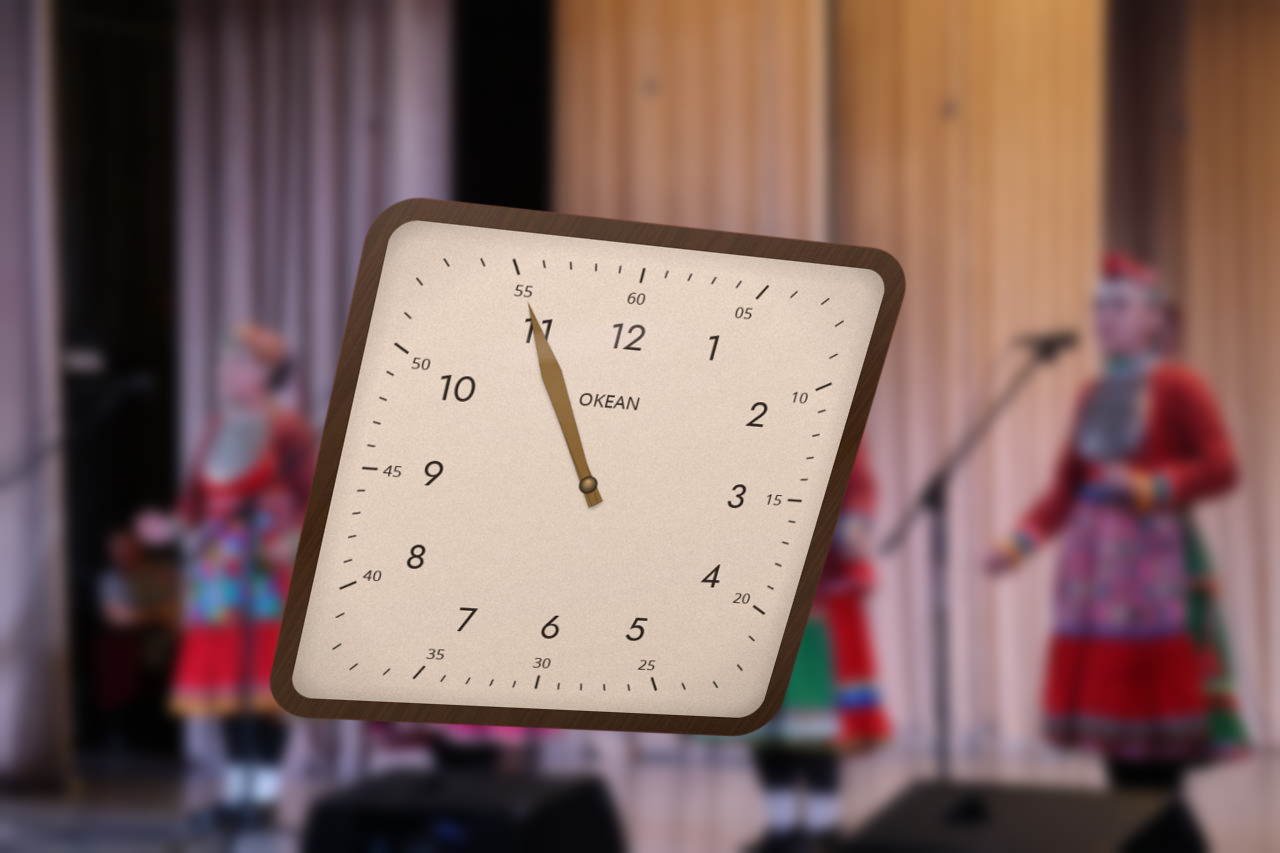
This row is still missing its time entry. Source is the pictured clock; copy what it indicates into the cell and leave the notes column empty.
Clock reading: 10:55
